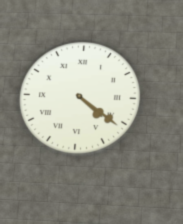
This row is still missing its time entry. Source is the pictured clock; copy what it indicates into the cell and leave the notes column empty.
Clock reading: 4:21
